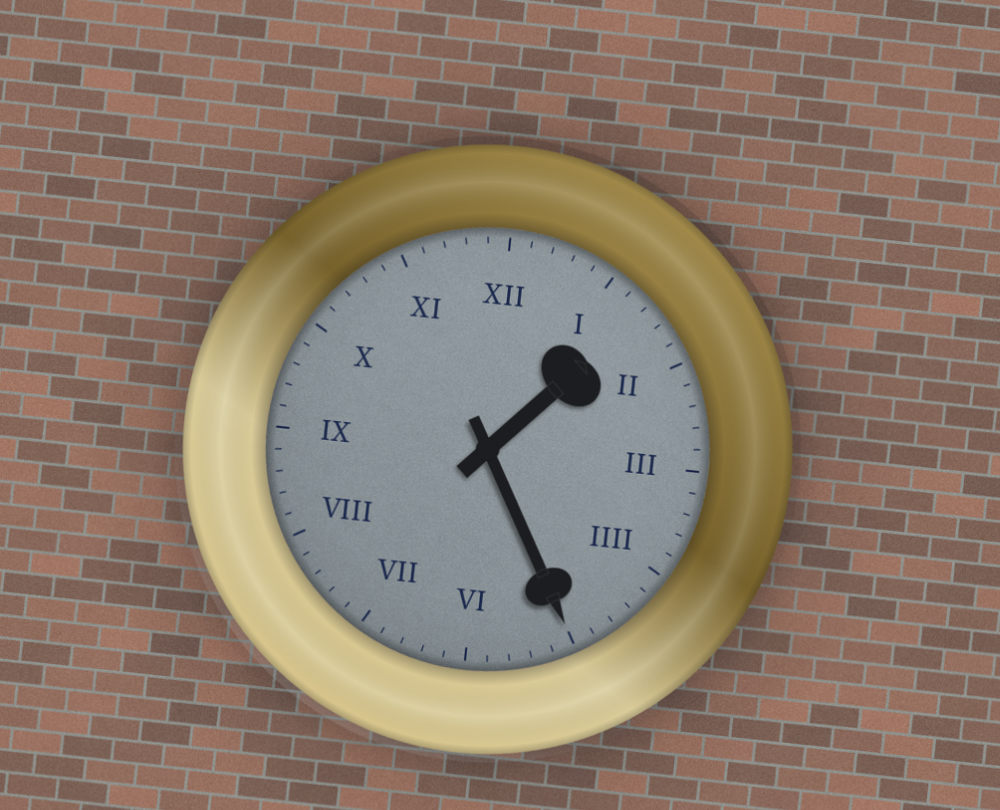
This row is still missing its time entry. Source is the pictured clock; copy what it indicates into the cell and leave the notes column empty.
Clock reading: 1:25
